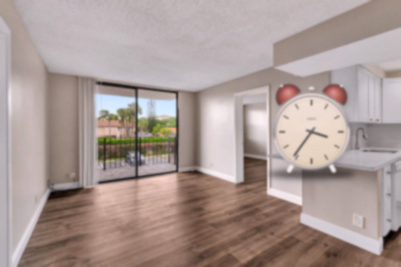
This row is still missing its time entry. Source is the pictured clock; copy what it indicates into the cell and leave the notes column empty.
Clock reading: 3:36
